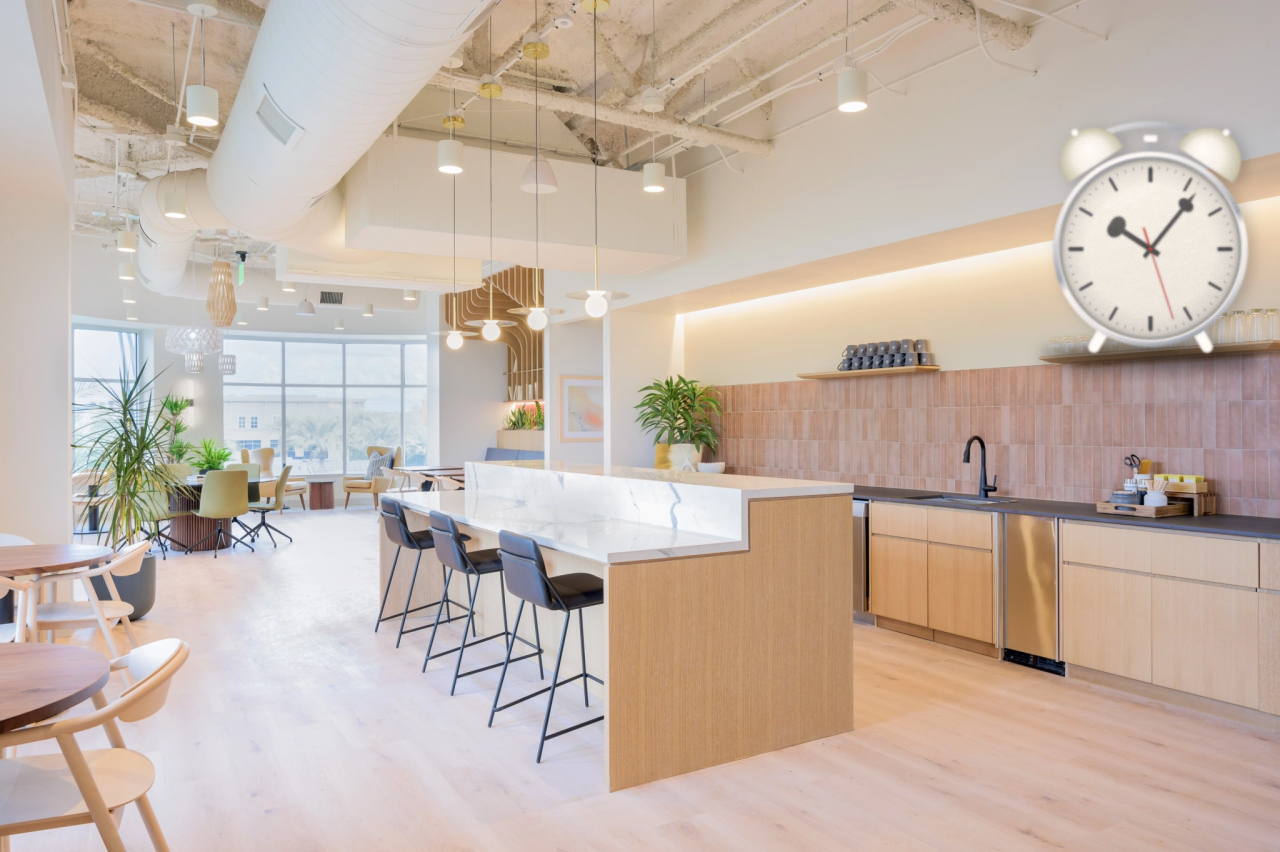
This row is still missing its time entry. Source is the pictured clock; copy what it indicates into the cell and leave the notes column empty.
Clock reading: 10:06:27
